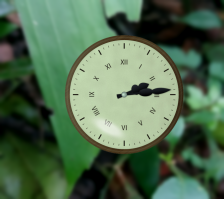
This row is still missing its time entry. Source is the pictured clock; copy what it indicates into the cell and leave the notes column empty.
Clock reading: 2:14
